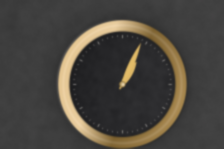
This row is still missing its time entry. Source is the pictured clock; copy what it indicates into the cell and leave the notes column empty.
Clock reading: 1:04
